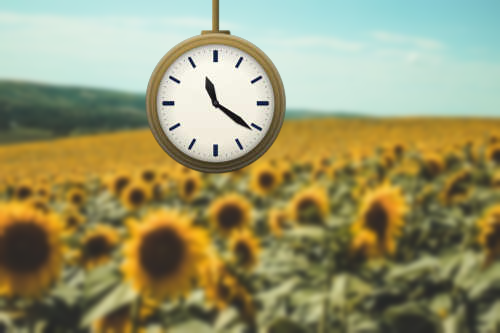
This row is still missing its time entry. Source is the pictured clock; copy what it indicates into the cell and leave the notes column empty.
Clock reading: 11:21
